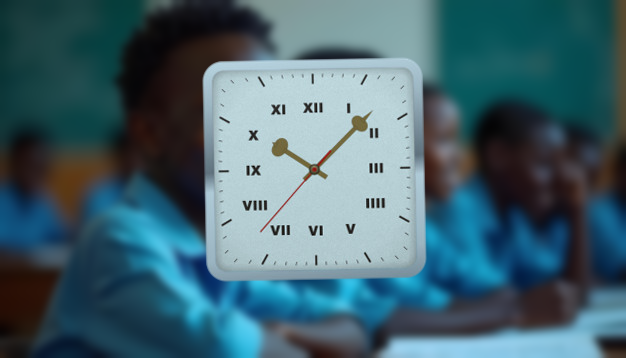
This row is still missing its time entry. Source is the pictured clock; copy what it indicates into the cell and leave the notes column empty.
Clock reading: 10:07:37
